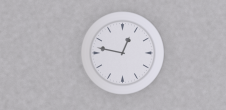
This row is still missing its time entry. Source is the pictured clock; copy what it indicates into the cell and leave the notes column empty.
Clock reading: 12:47
